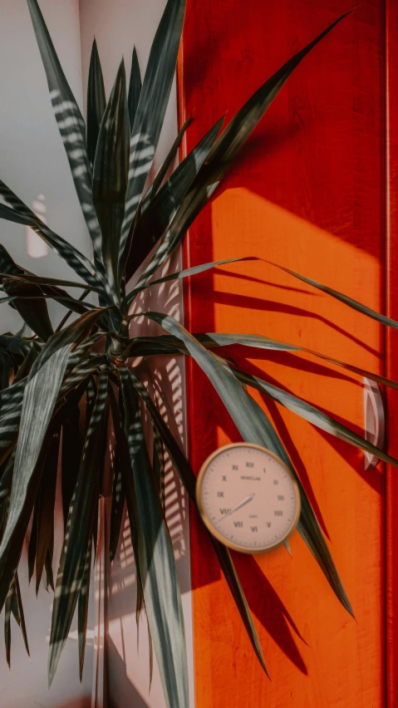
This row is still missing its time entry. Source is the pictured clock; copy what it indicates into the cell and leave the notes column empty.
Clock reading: 7:39
